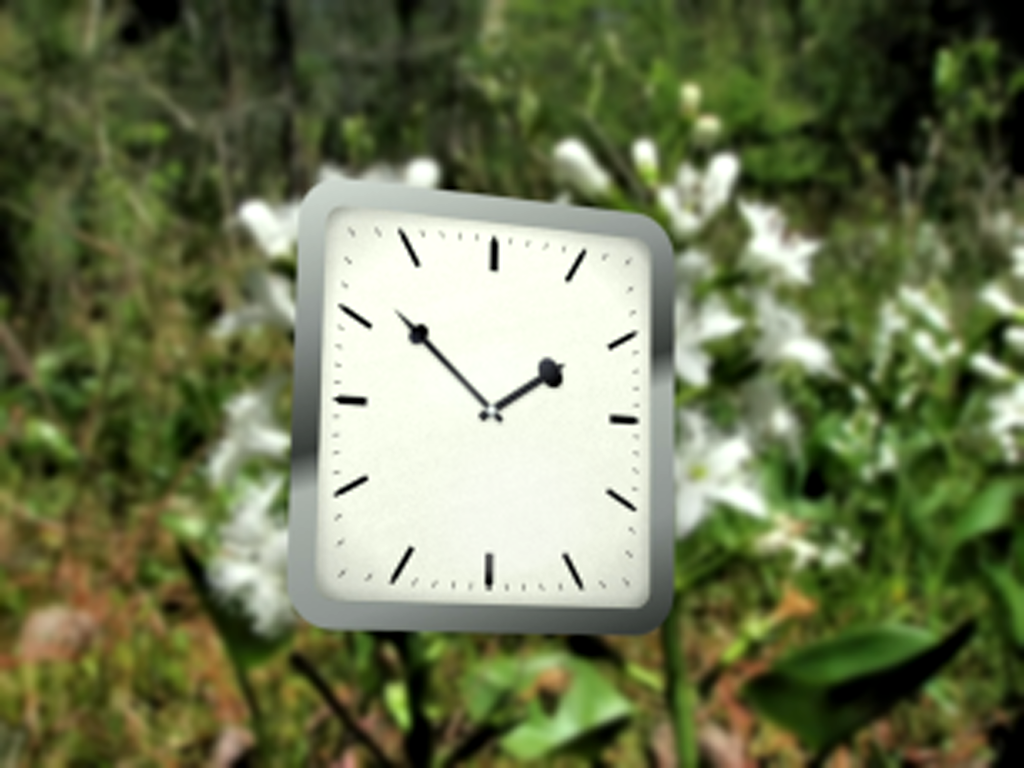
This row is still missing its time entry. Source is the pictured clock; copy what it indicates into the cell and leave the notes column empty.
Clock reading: 1:52
